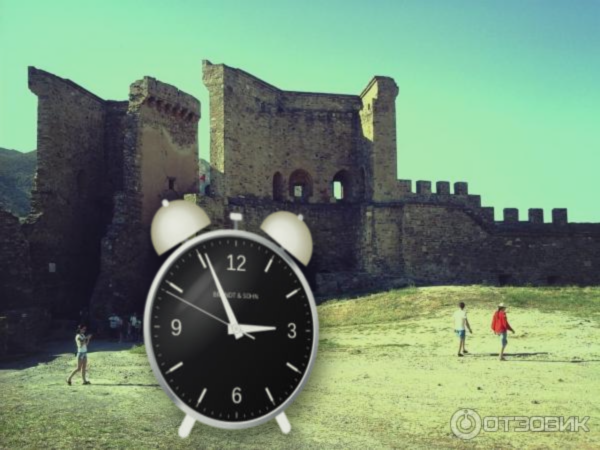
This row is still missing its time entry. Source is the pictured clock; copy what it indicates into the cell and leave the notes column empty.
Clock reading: 2:55:49
